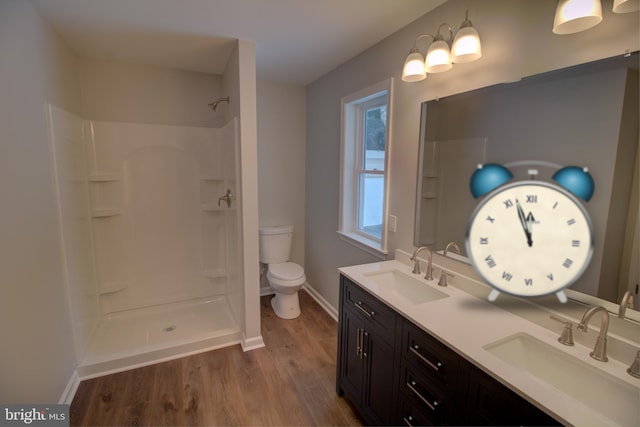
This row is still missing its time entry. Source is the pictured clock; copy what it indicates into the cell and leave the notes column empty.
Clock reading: 11:57
